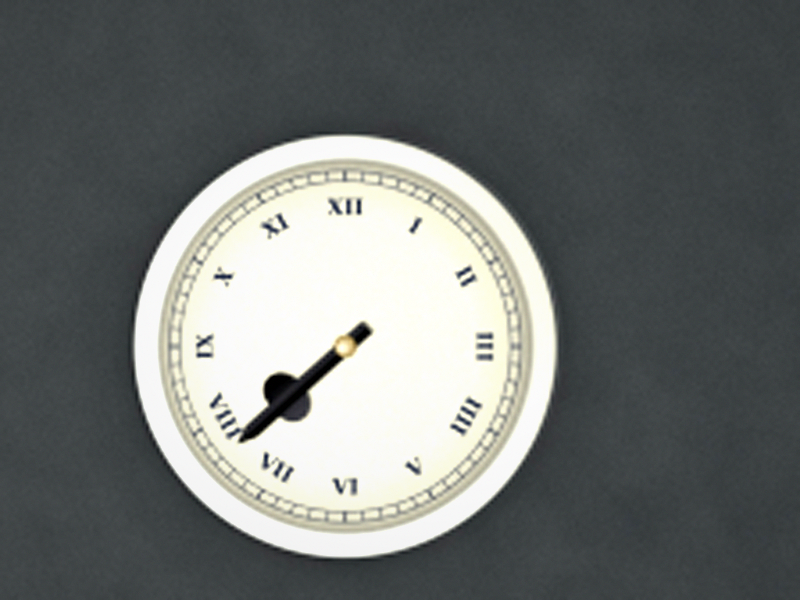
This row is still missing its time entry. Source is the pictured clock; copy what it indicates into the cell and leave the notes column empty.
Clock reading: 7:38
